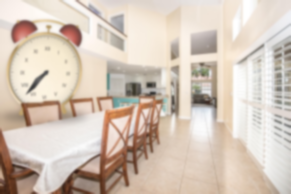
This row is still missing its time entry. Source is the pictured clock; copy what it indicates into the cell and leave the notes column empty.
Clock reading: 7:37
